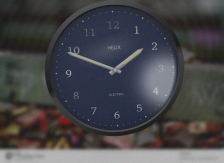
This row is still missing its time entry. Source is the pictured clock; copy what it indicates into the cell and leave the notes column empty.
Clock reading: 1:49
